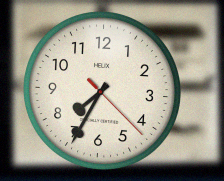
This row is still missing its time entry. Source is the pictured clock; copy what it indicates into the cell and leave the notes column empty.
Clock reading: 7:34:22
